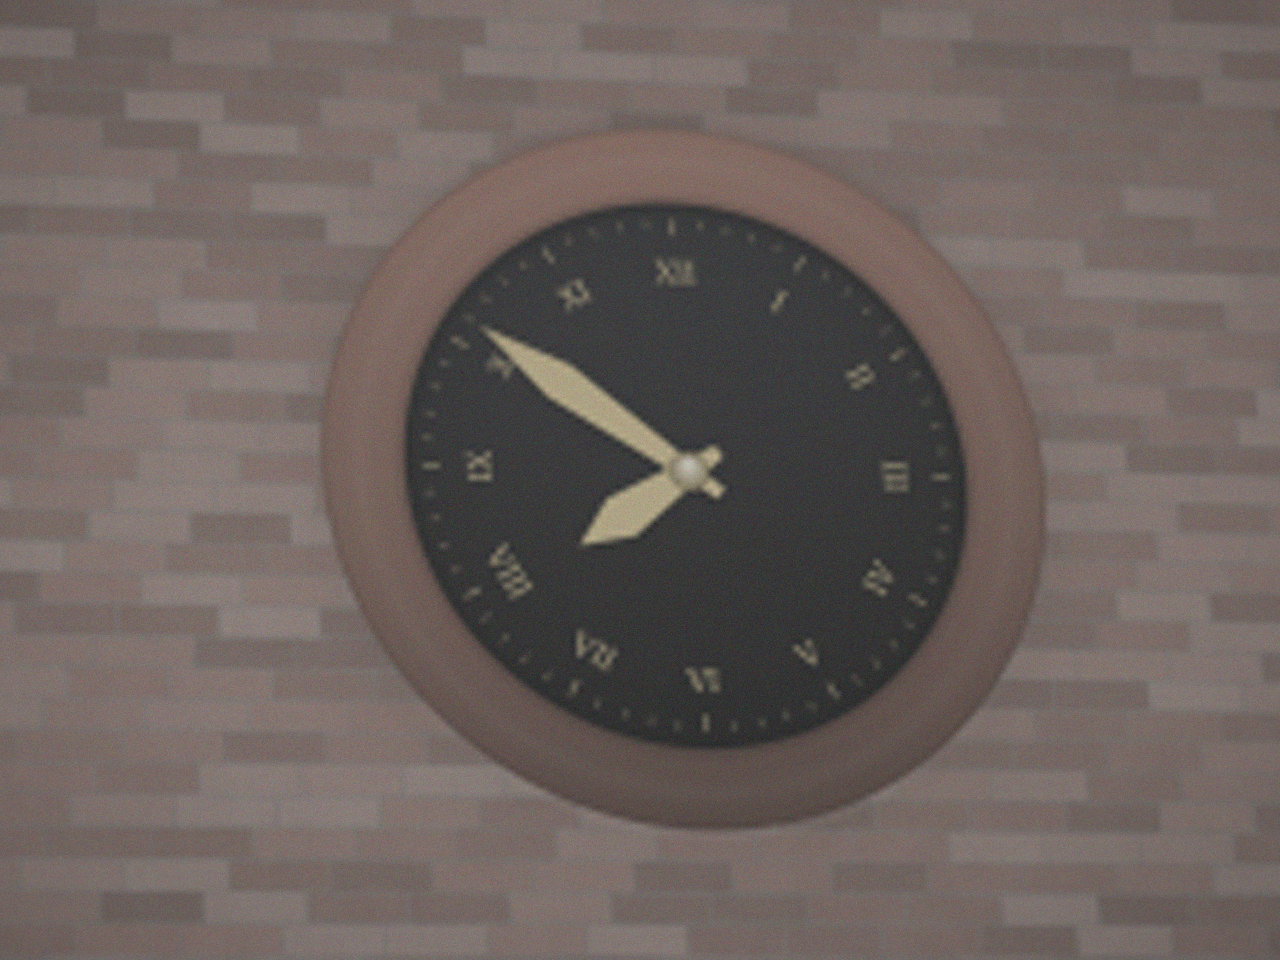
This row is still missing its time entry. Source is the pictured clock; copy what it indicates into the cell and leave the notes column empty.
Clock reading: 7:51
